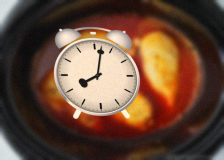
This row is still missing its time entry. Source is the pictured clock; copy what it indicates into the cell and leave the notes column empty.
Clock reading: 8:02
